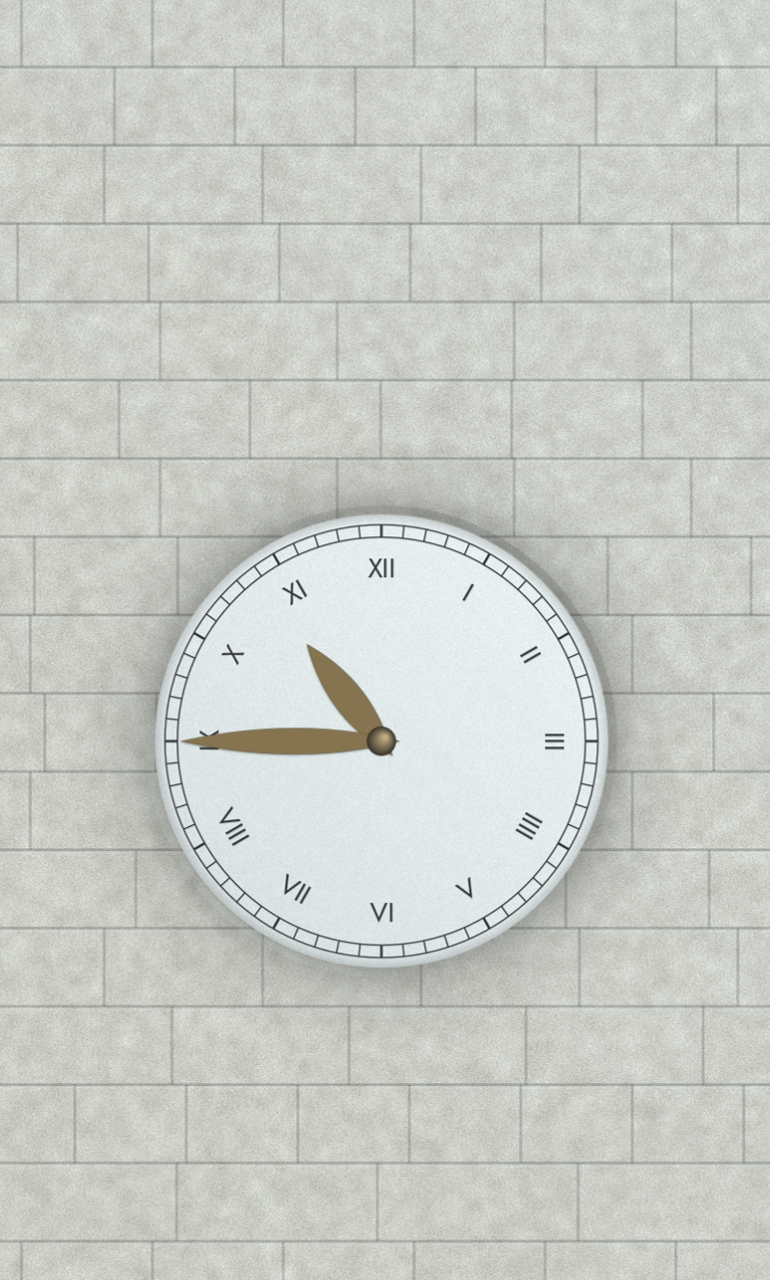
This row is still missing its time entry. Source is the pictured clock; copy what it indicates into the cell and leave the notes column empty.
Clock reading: 10:45
